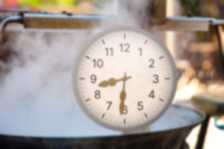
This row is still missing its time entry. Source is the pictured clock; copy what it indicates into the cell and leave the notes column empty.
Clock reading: 8:31
